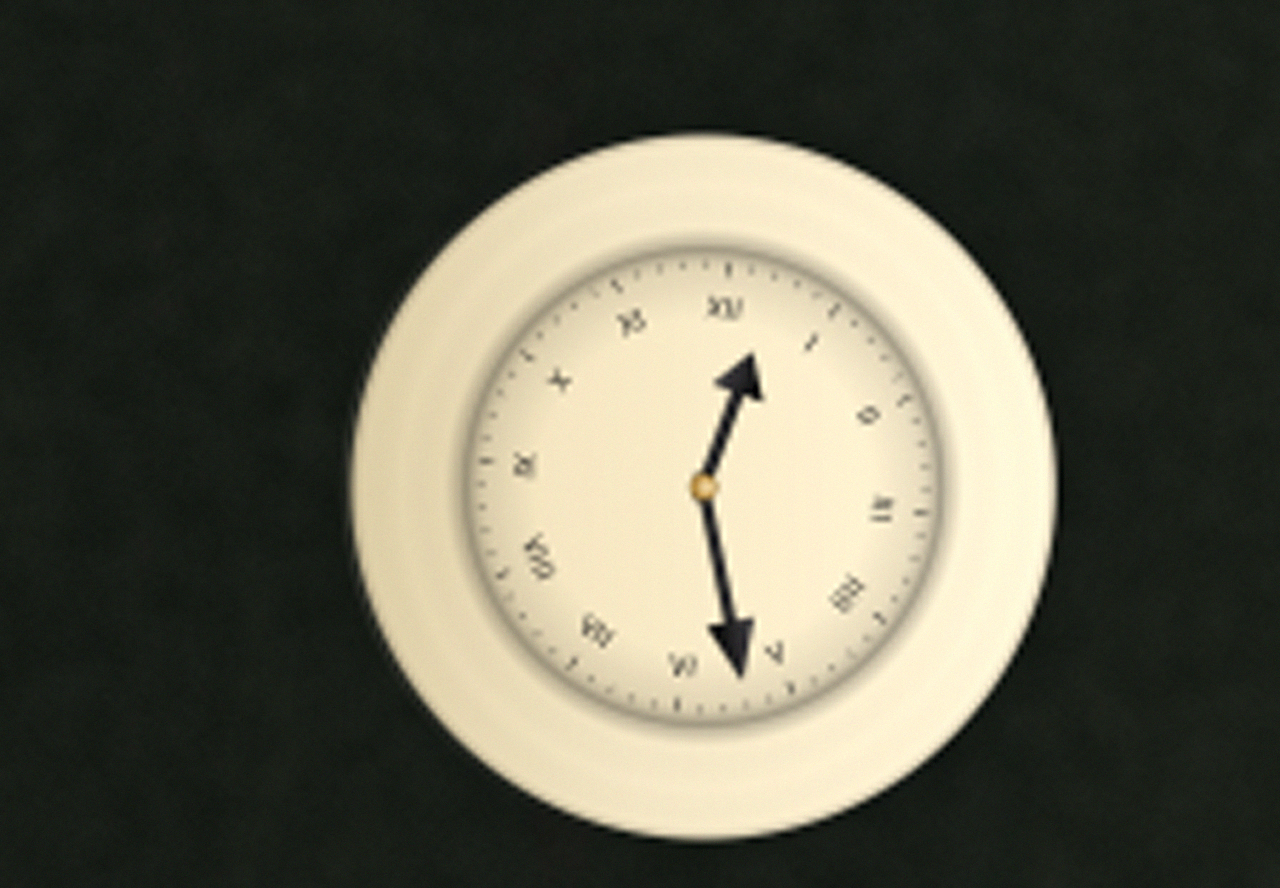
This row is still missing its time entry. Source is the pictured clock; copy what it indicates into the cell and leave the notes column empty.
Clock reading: 12:27
